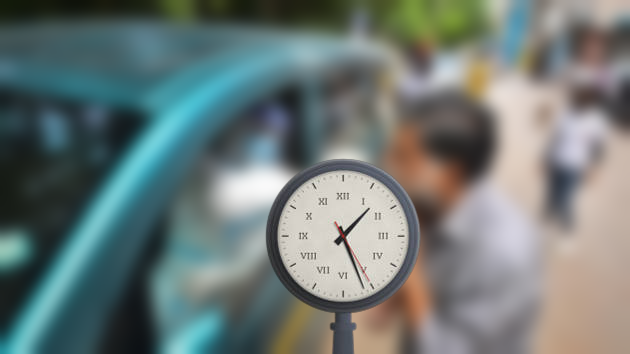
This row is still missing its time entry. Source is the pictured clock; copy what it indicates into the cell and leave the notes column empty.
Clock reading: 1:26:25
